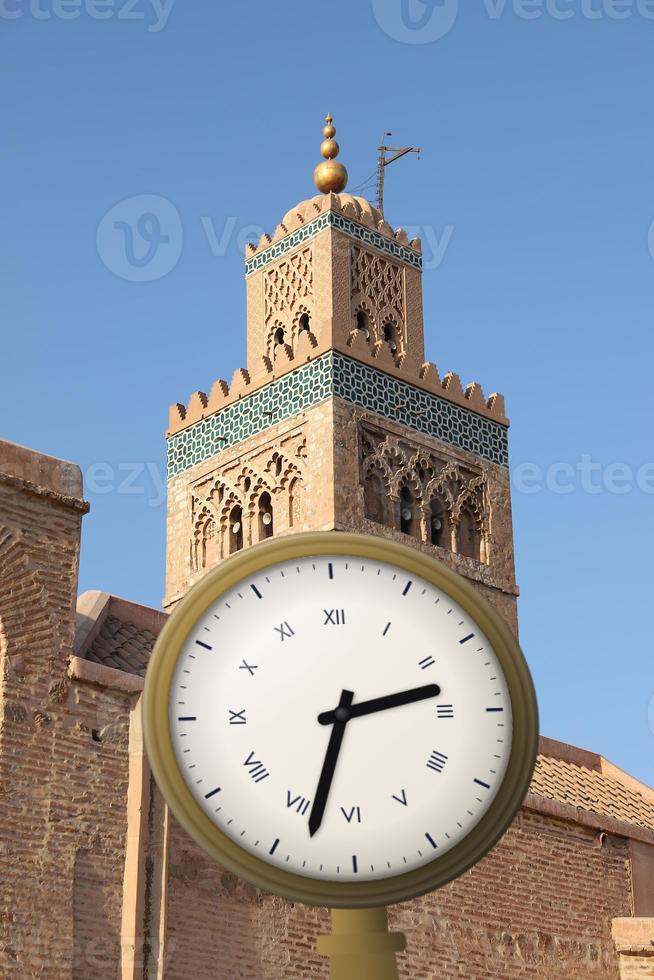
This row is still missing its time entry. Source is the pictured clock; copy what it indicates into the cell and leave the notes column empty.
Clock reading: 2:33
